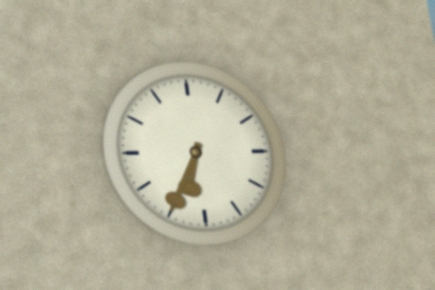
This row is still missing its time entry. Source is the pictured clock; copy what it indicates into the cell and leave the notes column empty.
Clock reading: 6:35
